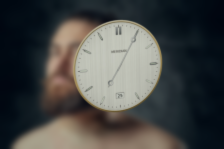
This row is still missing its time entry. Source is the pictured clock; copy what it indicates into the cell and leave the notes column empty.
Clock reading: 7:05
